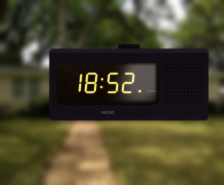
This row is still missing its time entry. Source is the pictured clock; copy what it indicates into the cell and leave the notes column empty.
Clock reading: 18:52
